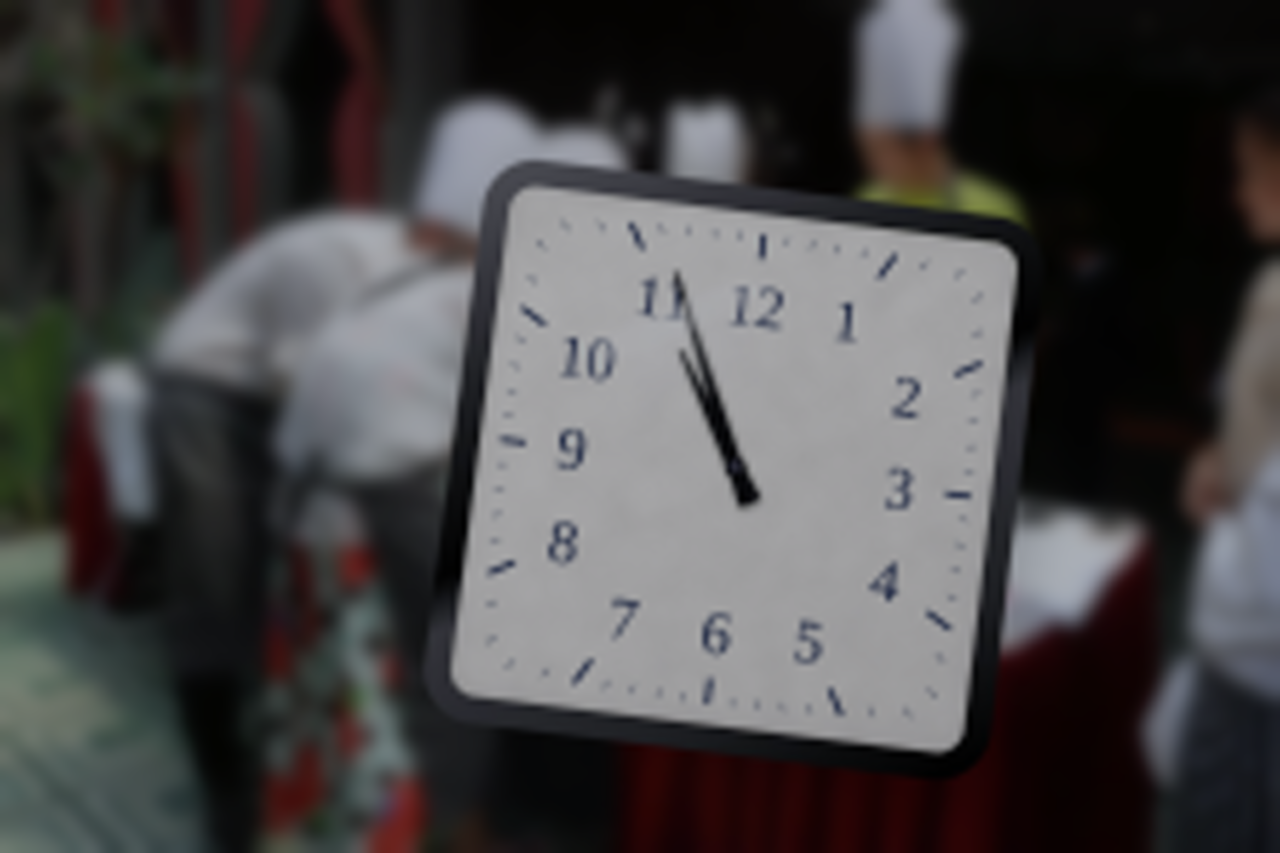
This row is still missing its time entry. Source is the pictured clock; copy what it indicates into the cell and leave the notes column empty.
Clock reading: 10:56
